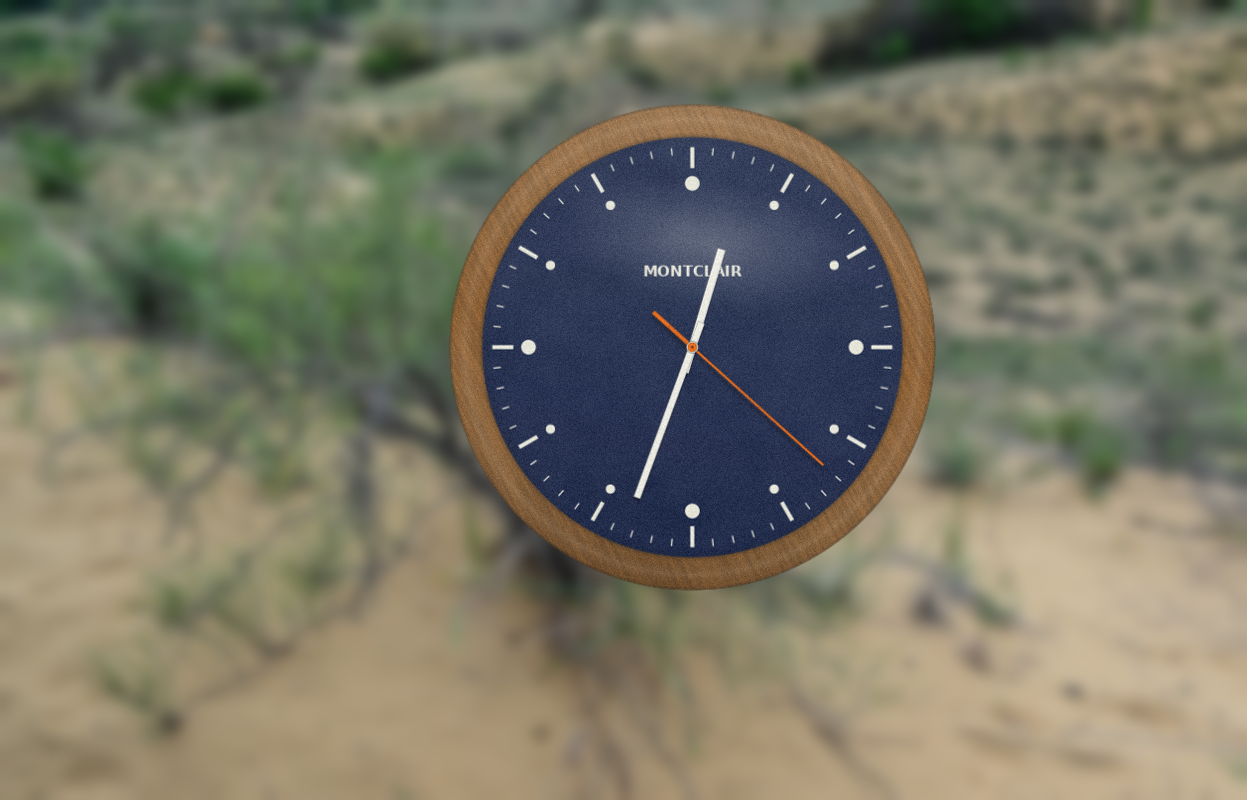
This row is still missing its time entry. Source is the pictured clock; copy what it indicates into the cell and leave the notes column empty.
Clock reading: 12:33:22
